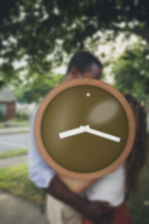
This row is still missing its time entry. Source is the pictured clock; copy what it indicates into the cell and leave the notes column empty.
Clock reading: 8:17
